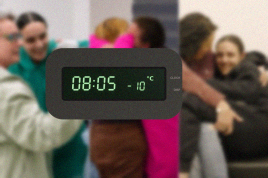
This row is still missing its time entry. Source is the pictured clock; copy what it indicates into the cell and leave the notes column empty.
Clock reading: 8:05
